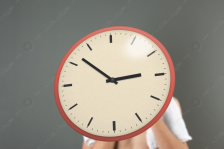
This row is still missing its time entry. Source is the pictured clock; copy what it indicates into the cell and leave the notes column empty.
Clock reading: 2:52
